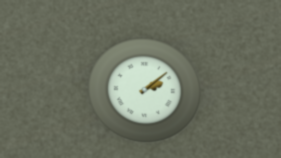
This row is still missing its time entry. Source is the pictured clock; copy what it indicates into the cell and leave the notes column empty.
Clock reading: 2:08
